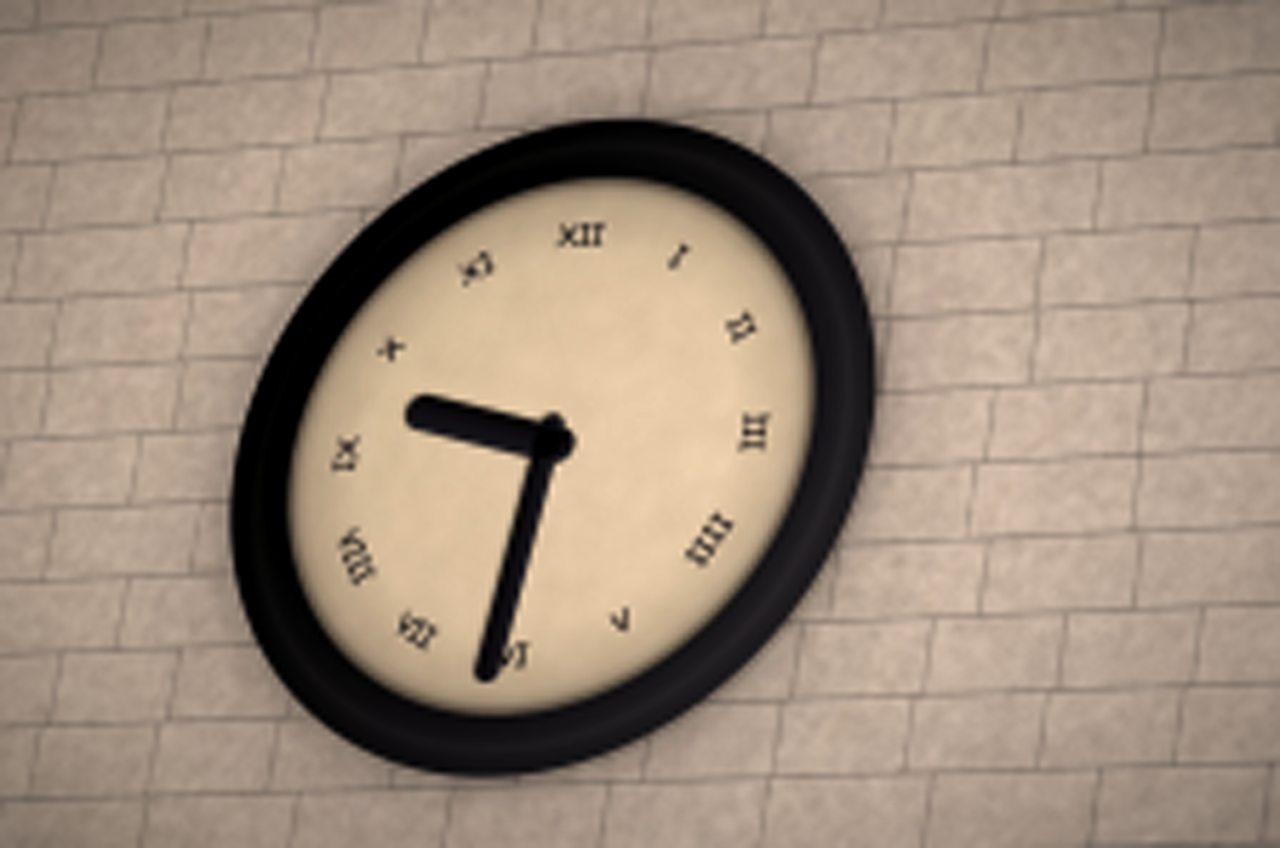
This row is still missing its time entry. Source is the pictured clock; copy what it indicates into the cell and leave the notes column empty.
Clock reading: 9:31
